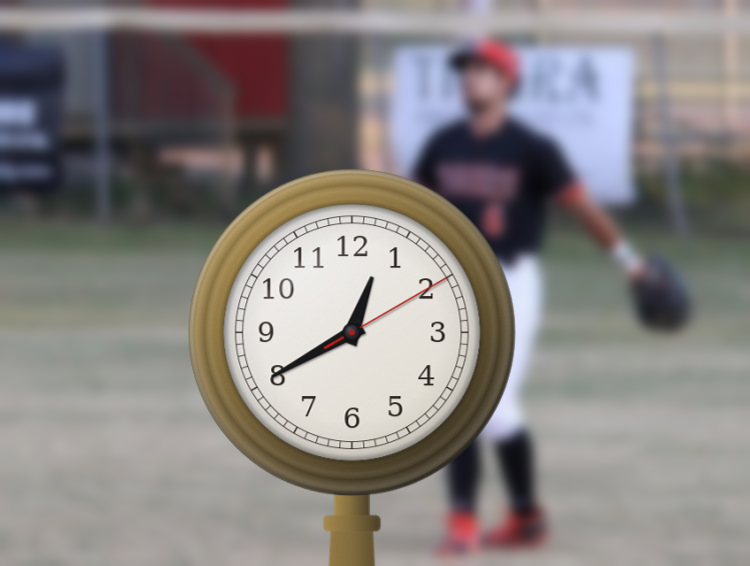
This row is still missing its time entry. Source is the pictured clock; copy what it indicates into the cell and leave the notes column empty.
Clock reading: 12:40:10
